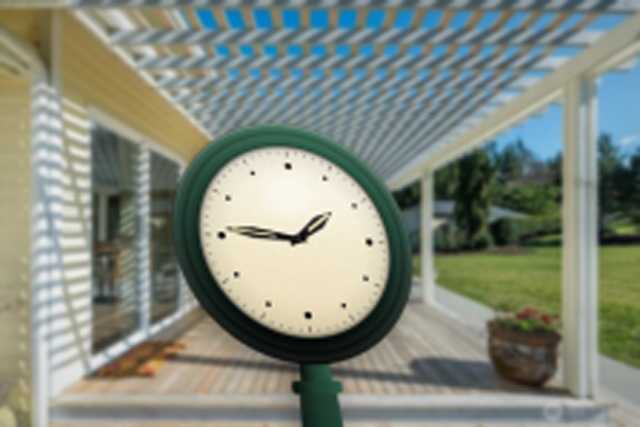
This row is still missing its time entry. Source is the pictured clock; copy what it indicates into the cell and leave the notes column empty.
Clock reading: 1:46
